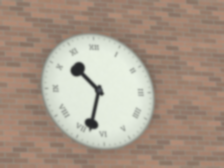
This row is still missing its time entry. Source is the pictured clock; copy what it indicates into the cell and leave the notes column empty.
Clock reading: 10:33
